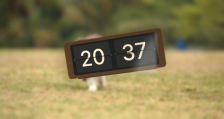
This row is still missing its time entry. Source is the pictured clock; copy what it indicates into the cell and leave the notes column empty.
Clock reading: 20:37
